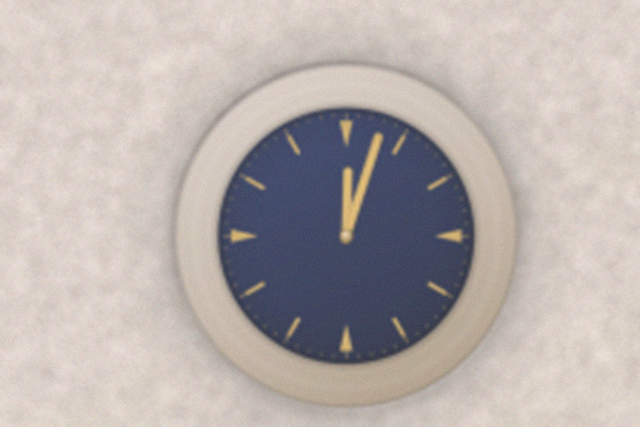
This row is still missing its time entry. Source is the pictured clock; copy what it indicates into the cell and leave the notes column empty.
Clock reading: 12:03
